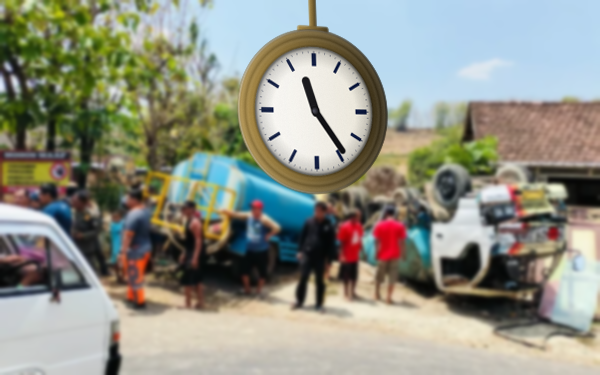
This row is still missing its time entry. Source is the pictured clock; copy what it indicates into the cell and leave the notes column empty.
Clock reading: 11:24
